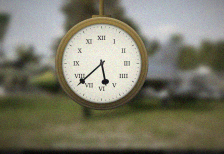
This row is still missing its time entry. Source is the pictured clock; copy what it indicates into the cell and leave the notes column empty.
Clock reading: 5:38
